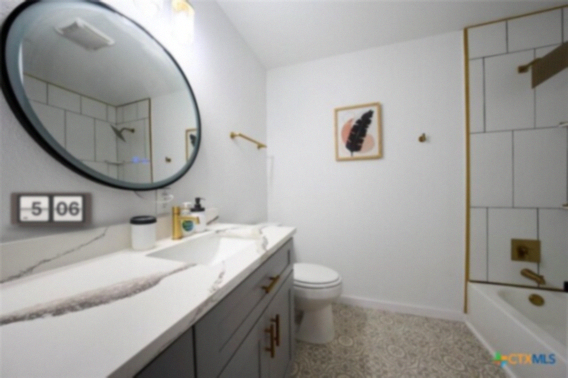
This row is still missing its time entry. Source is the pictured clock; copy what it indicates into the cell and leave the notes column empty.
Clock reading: 5:06
